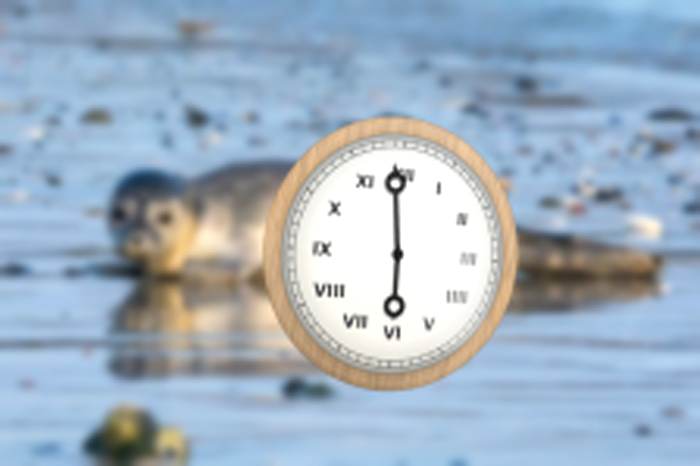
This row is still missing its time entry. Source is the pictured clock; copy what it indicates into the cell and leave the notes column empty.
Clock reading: 5:59
